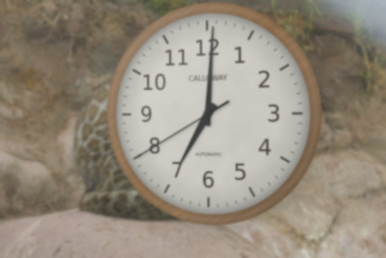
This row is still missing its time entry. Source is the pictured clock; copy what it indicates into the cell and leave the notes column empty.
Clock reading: 7:00:40
